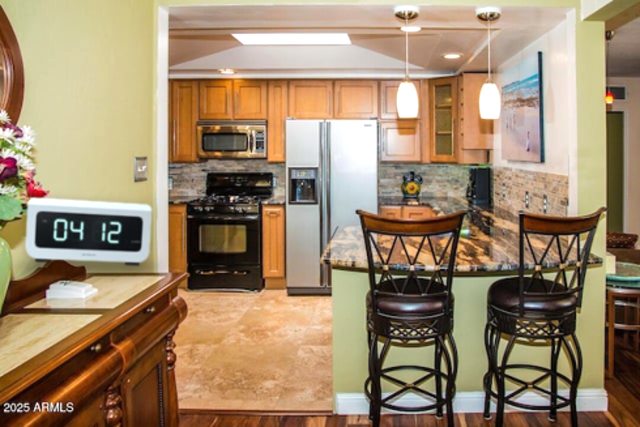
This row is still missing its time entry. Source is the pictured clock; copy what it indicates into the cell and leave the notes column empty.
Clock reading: 4:12
